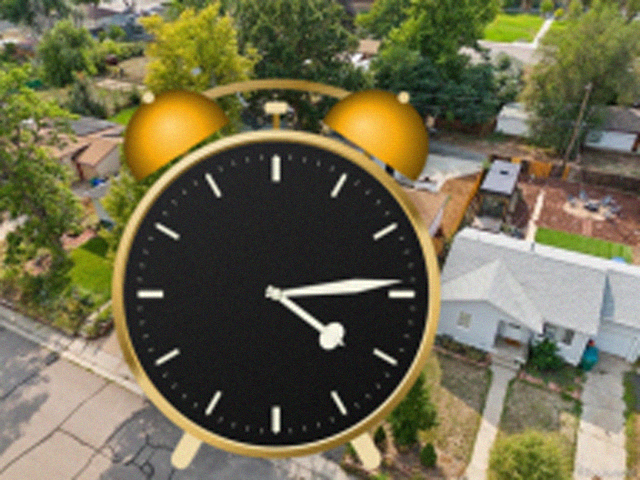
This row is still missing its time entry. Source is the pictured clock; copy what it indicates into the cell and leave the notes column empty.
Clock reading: 4:14
